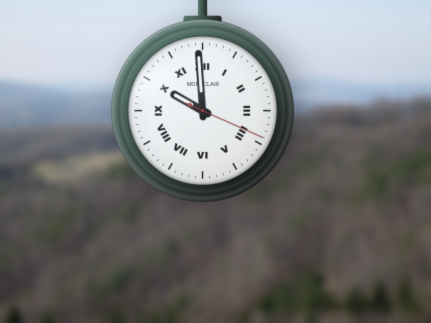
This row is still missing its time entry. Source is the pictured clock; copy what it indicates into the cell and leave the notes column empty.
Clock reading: 9:59:19
